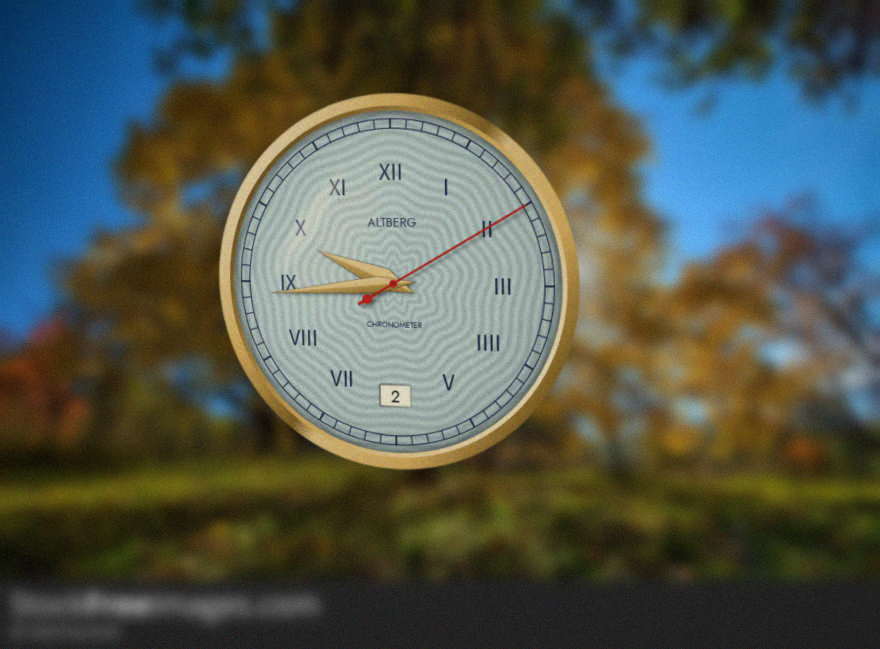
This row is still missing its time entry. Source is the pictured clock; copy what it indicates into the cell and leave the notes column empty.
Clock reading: 9:44:10
